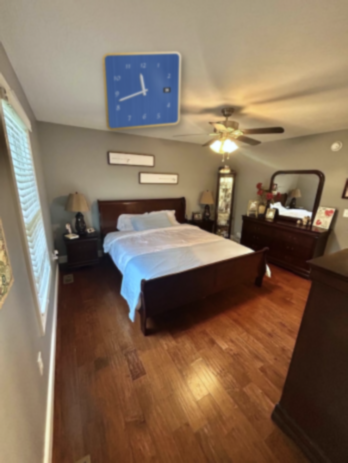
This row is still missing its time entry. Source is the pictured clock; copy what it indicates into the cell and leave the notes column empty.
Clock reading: 11:42
